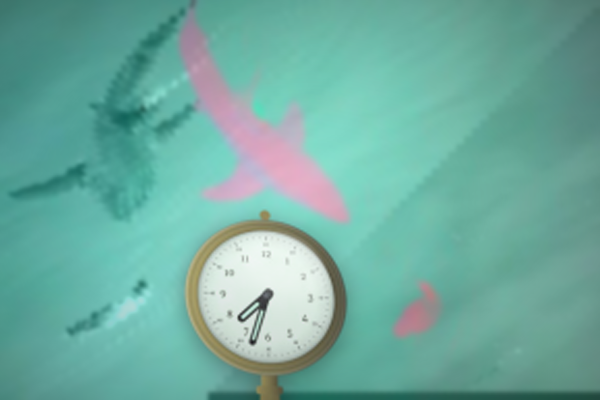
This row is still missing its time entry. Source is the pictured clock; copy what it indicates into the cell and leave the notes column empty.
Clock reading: 7:33
